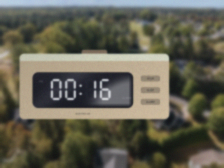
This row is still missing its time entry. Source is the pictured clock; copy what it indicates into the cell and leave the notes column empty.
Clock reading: 0:16
